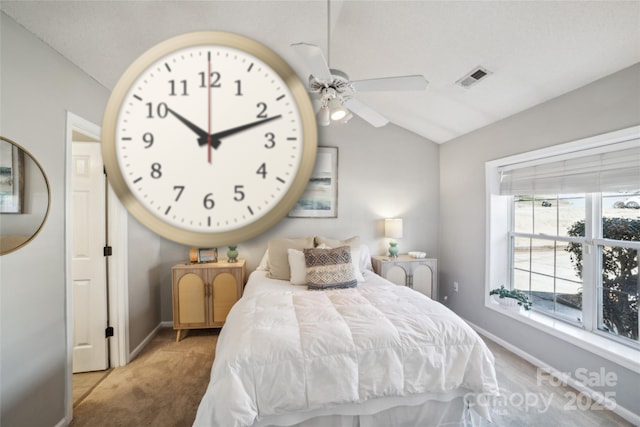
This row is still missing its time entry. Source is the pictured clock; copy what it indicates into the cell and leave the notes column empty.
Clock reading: 10:12:00
